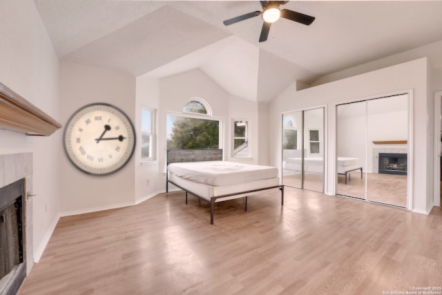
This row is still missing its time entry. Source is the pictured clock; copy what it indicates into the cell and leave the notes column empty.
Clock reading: 1:15
